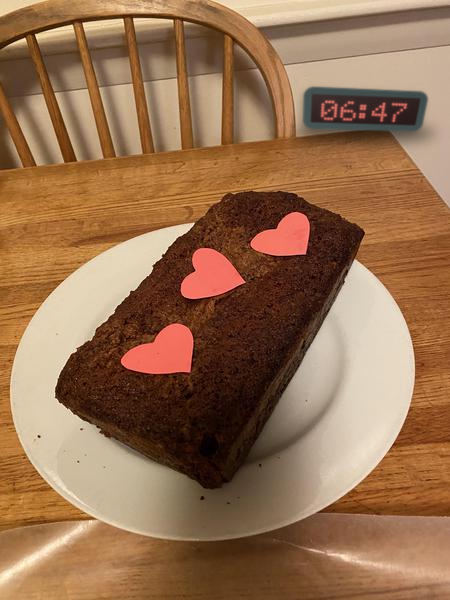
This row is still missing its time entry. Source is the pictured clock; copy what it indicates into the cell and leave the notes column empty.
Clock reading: 6:47
